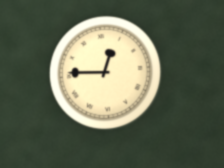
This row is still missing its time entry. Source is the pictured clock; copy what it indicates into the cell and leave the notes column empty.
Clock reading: 12:46
